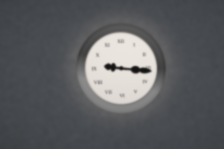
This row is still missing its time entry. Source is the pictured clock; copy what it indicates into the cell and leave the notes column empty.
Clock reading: 9:16
